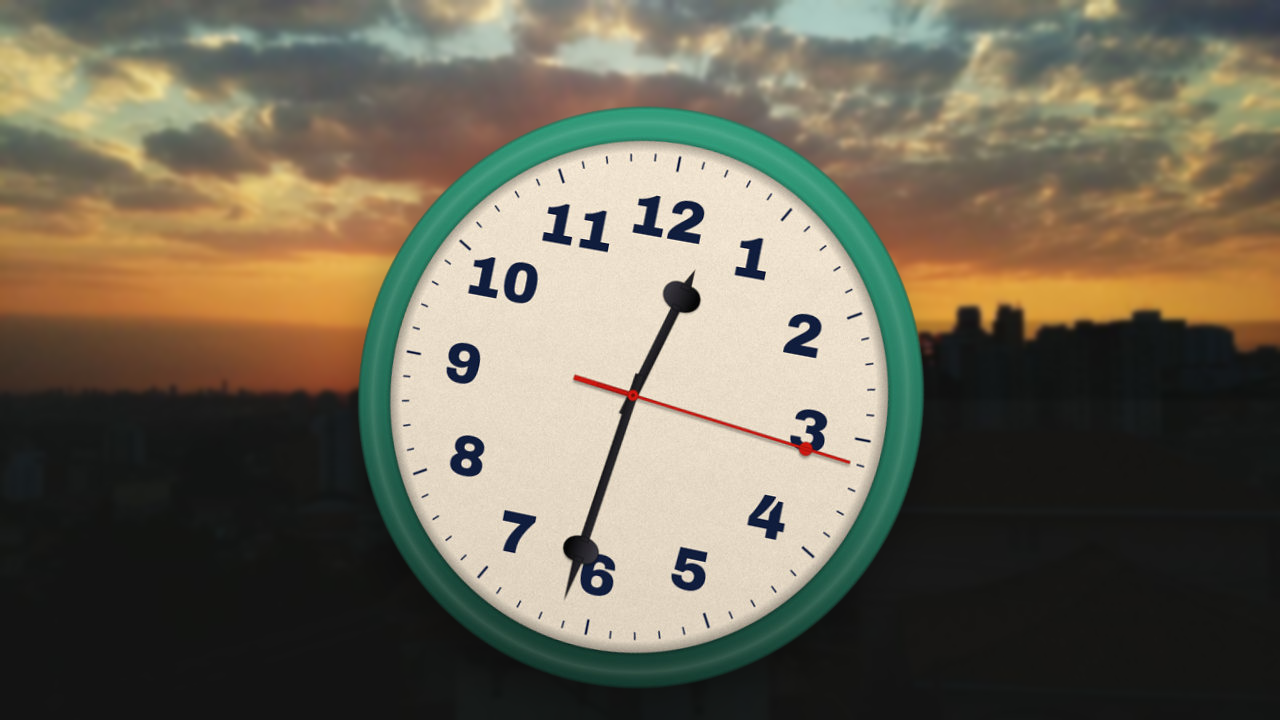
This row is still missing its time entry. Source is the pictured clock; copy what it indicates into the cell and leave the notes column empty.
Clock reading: 12:31:16
